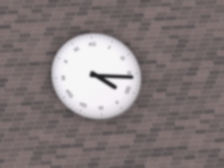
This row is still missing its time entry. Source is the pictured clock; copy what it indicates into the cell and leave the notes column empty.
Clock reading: 4:16
